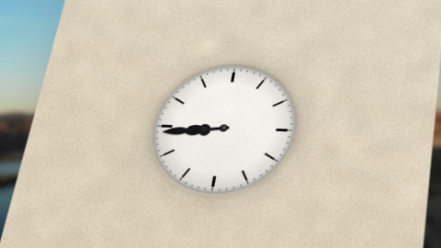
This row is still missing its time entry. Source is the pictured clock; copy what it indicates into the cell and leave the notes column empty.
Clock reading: 8:44
